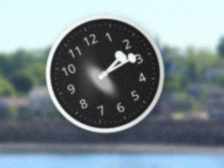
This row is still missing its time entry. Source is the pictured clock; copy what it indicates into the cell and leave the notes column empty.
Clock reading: 2:14
